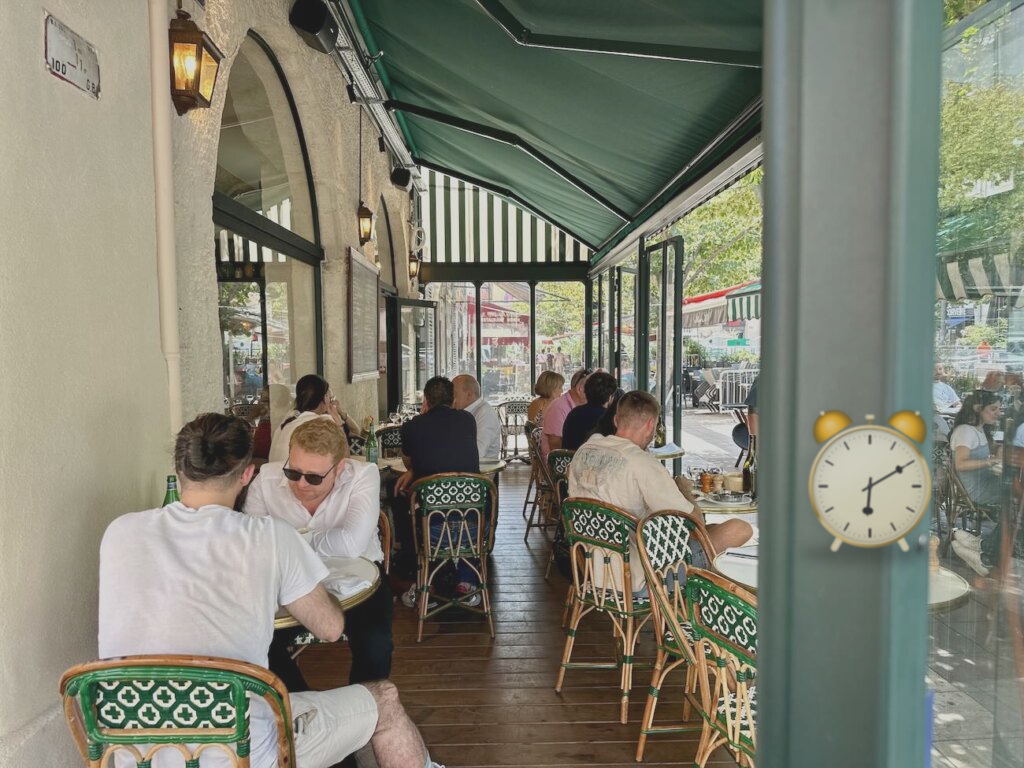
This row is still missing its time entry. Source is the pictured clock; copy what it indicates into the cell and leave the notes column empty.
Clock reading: 6:10
